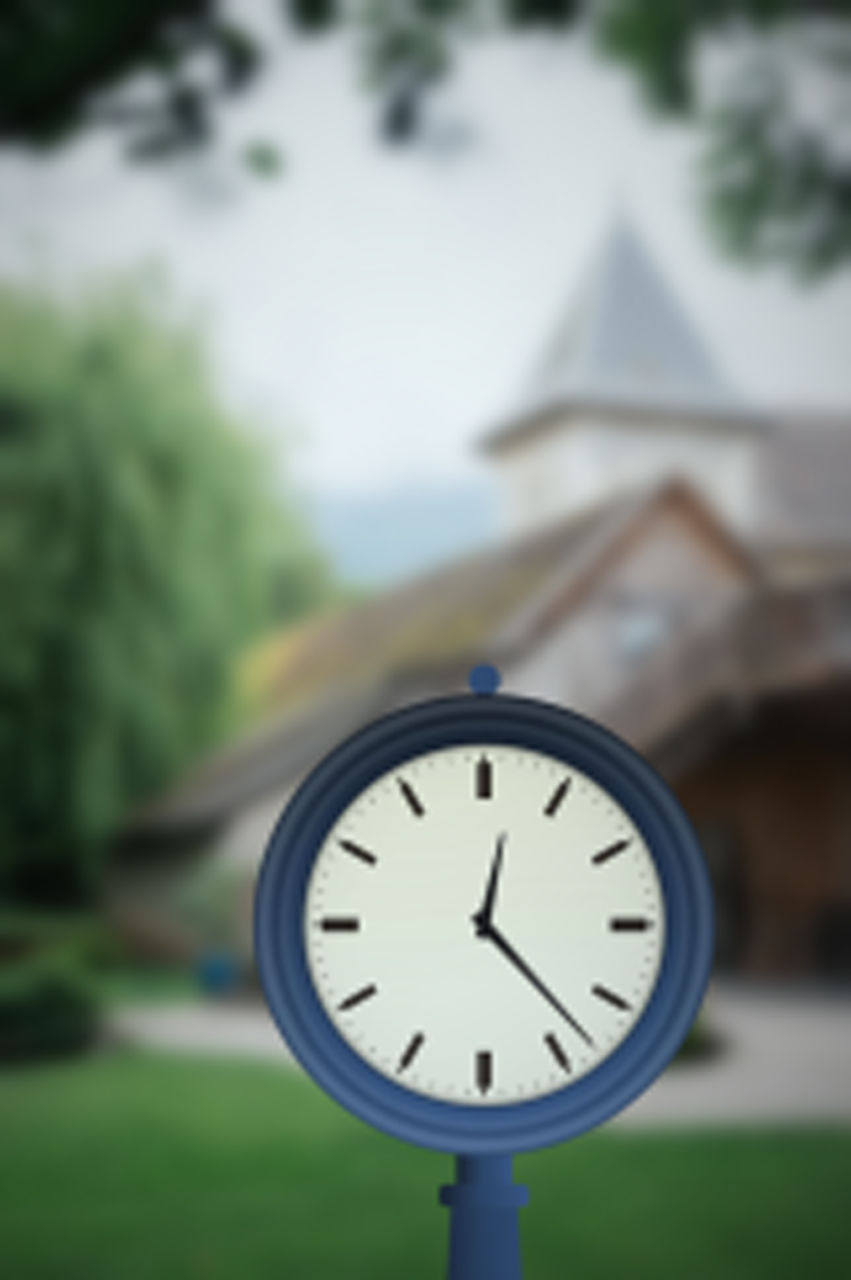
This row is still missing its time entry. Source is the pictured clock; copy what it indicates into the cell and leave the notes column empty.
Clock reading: 12:23
